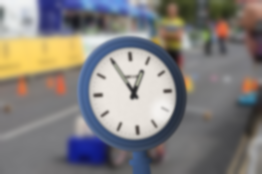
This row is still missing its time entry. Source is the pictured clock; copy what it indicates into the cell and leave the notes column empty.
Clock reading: 12:55
